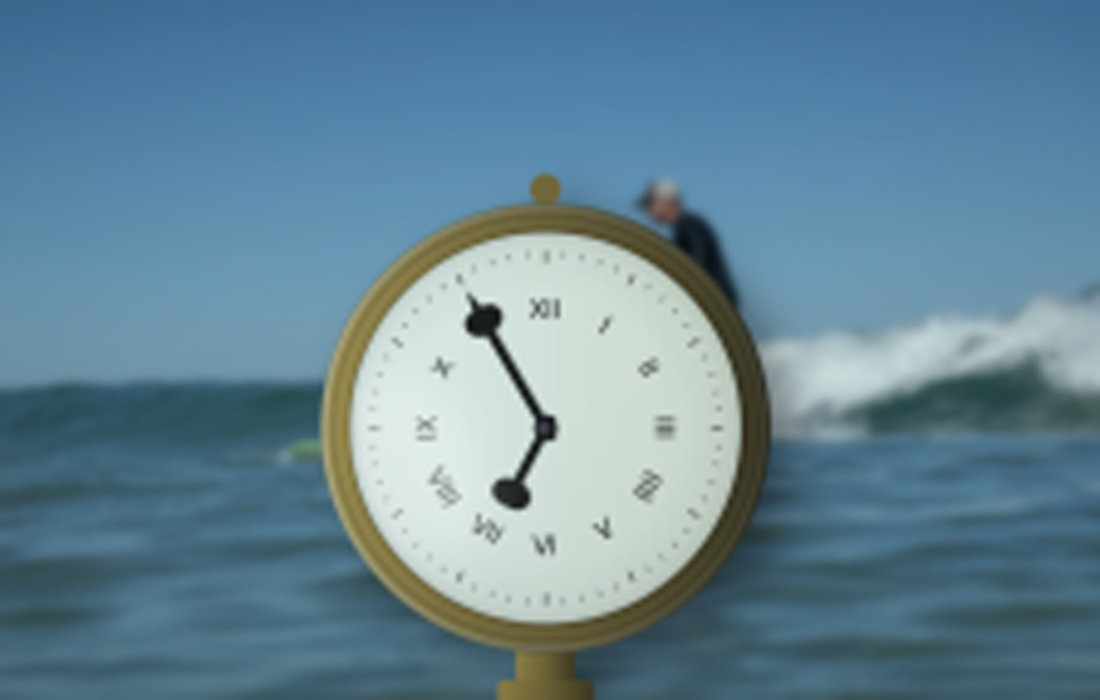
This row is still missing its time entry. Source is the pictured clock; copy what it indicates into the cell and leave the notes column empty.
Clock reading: 6:55
